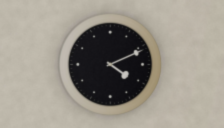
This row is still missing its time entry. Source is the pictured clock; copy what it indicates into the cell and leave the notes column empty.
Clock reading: 4:11
